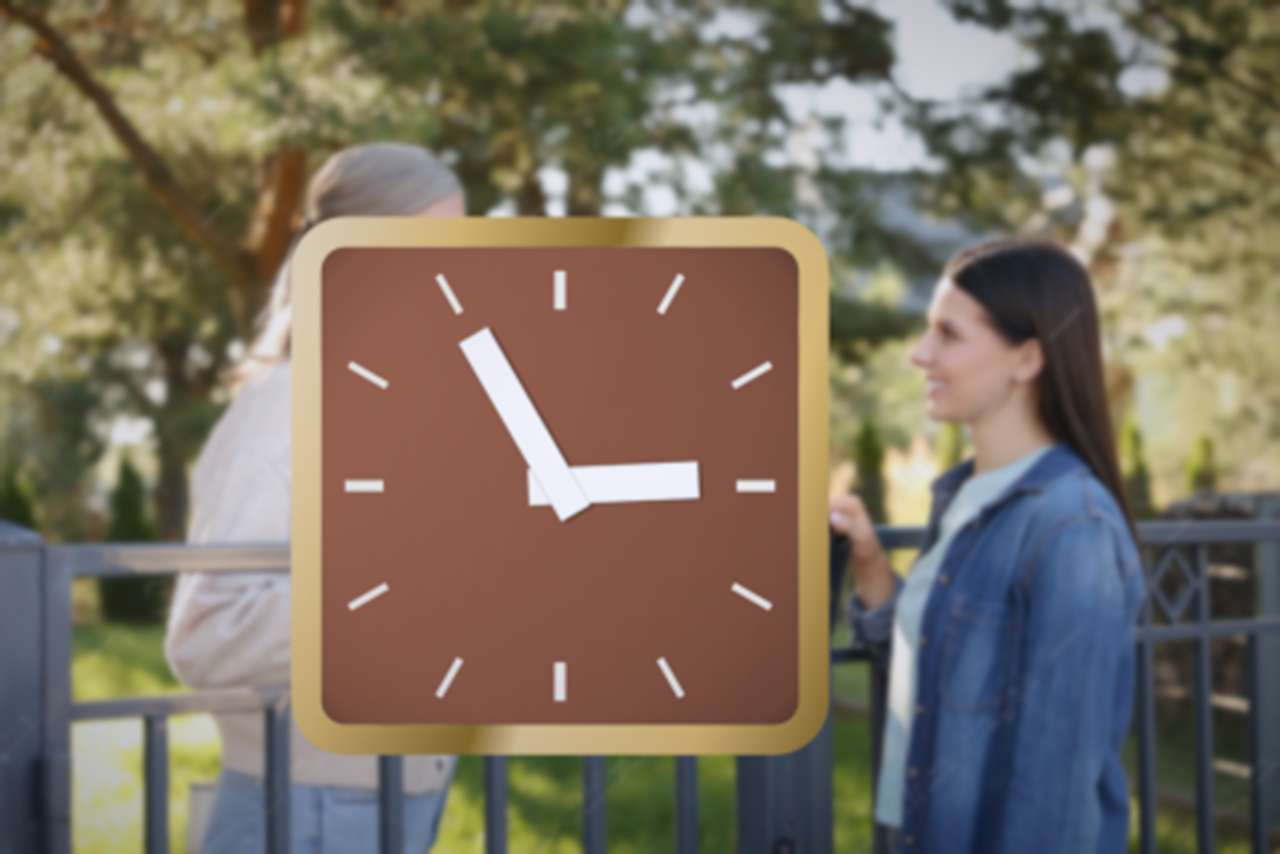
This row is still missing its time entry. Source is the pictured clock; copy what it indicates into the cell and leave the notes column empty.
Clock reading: 2:55
